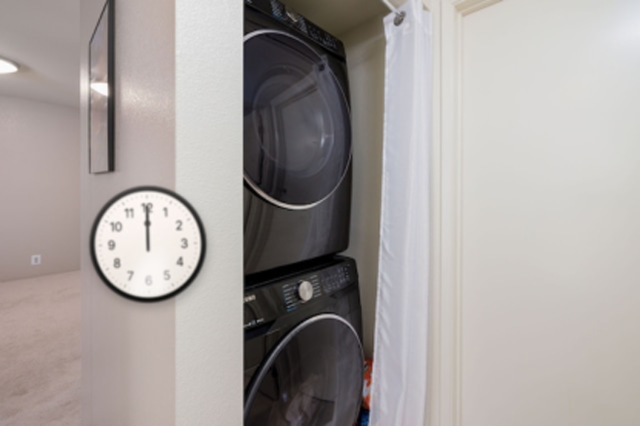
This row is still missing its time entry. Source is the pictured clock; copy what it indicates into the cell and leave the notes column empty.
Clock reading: 12:00
